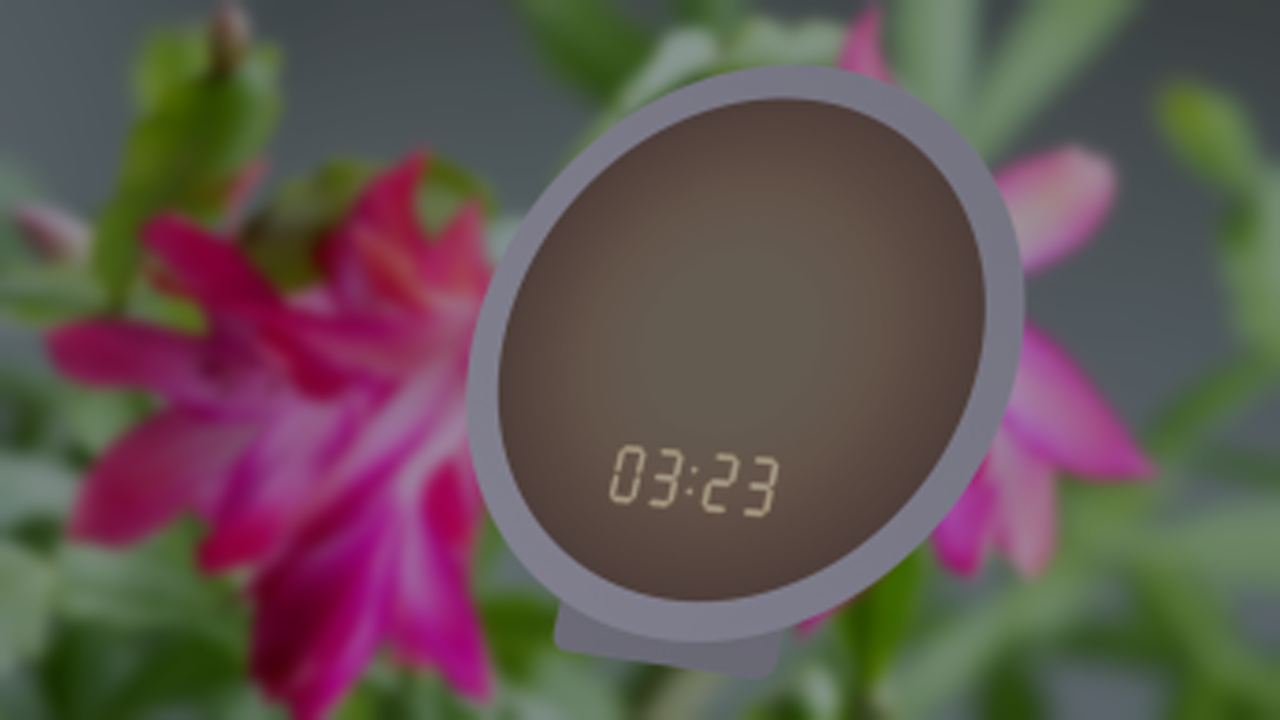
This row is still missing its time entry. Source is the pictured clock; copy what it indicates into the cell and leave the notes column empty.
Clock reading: 3:23
